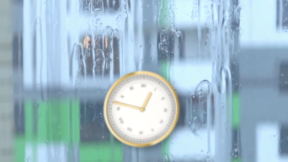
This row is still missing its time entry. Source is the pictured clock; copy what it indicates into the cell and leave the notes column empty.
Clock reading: 12:47
